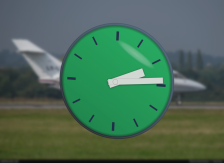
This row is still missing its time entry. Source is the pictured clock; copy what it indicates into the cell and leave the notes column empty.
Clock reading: 2:14
